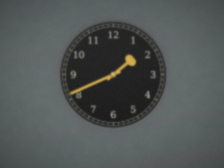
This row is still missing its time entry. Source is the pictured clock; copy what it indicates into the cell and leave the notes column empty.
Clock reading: 1:41
